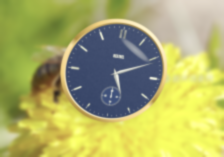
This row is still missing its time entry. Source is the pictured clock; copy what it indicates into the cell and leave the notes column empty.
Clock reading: 5:11
